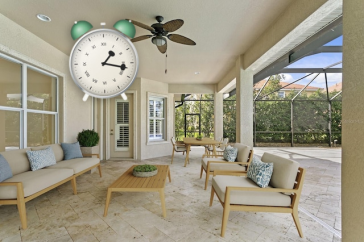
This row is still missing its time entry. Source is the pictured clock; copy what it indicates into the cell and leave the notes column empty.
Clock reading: 1:17
